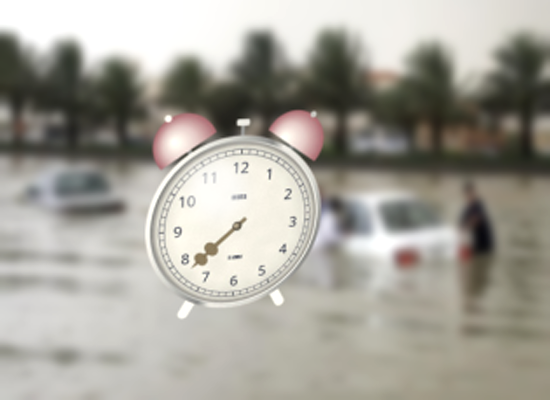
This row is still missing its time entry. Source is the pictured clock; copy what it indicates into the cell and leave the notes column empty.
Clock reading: 7:38
